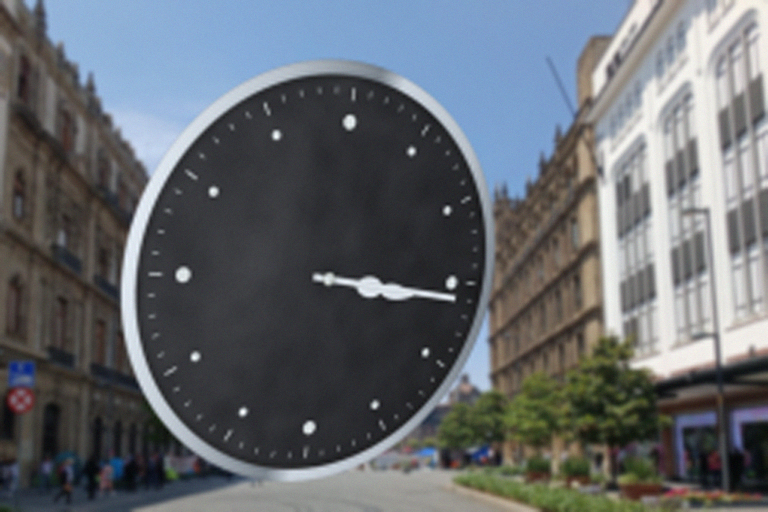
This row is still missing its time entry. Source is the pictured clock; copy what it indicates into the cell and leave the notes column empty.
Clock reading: 3:16
